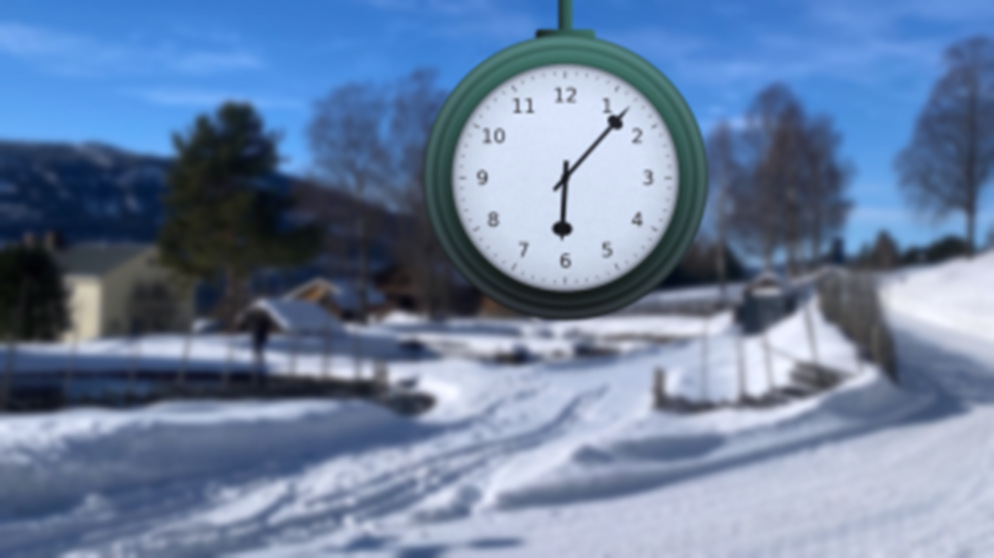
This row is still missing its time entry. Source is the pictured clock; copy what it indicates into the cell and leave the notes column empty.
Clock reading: 6:07
